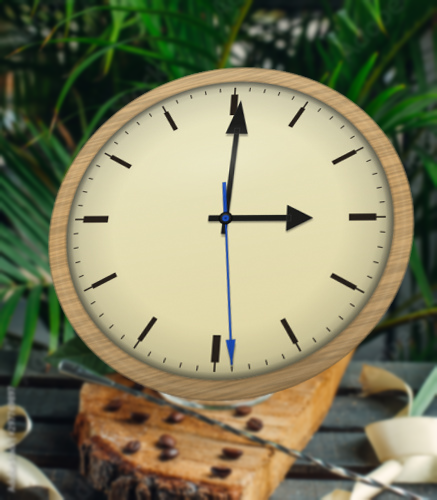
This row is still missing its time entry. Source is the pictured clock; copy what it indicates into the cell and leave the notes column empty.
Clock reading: 3:00:29
